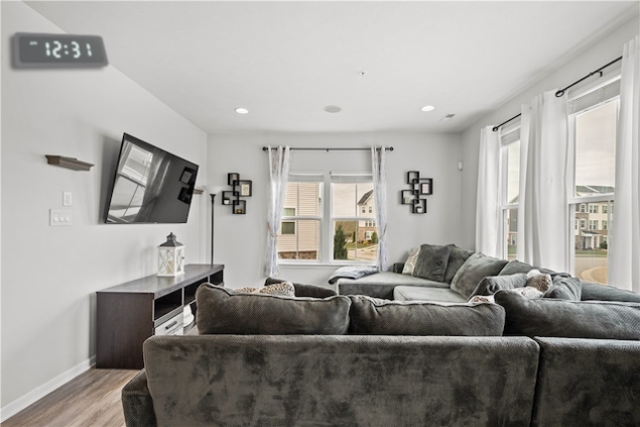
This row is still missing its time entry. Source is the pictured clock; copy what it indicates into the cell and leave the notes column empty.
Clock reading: 12:31
